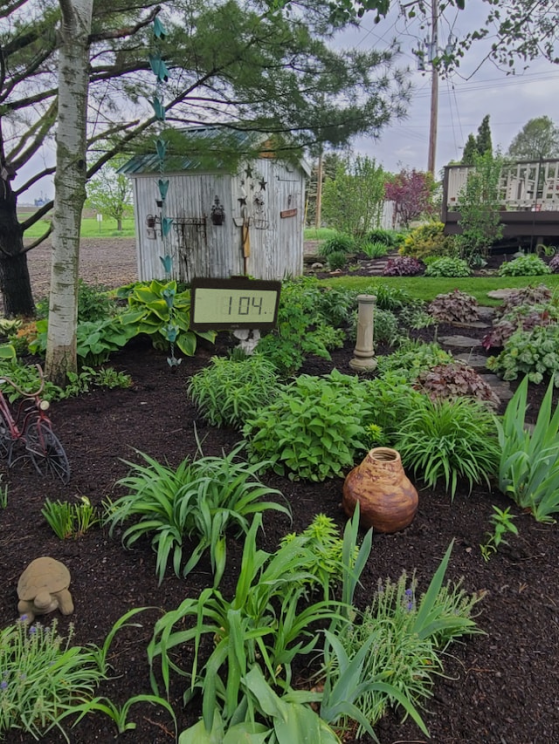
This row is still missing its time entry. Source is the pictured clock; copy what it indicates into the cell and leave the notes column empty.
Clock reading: 1:04
